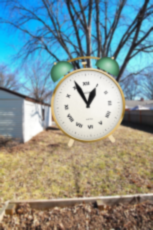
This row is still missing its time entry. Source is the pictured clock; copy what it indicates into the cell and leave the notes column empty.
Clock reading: 12:56
